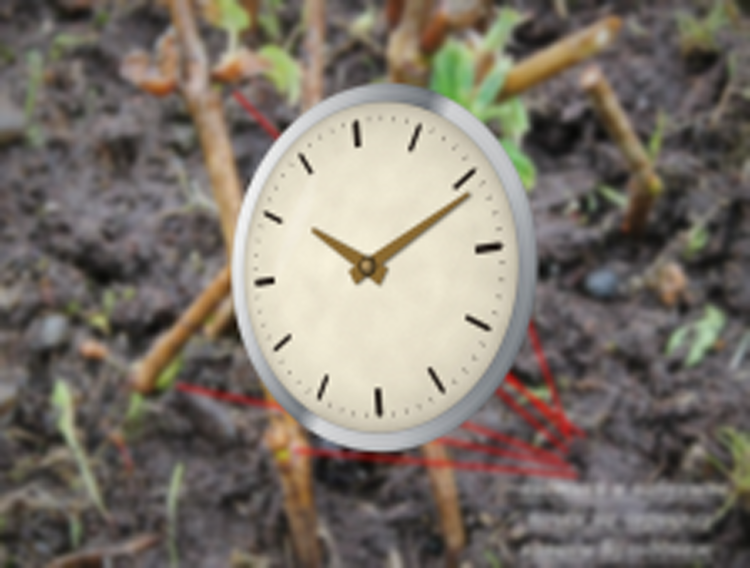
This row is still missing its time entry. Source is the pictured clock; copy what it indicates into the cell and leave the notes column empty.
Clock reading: 10:11
